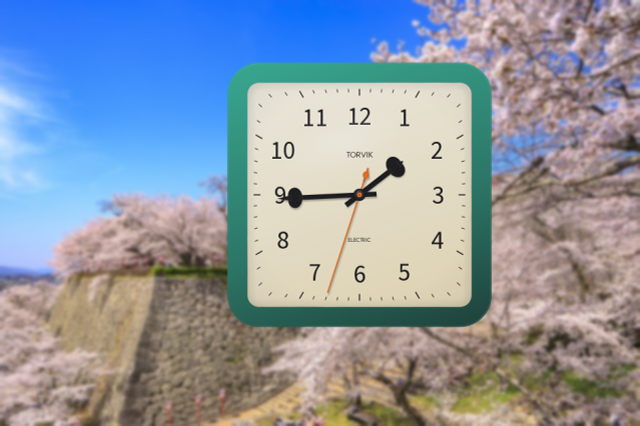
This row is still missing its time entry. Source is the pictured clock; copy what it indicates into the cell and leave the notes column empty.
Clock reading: 1:44:33
